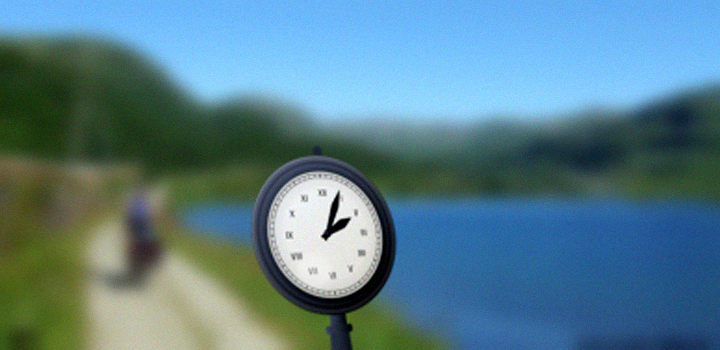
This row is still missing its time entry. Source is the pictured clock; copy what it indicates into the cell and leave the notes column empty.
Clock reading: 2:04
